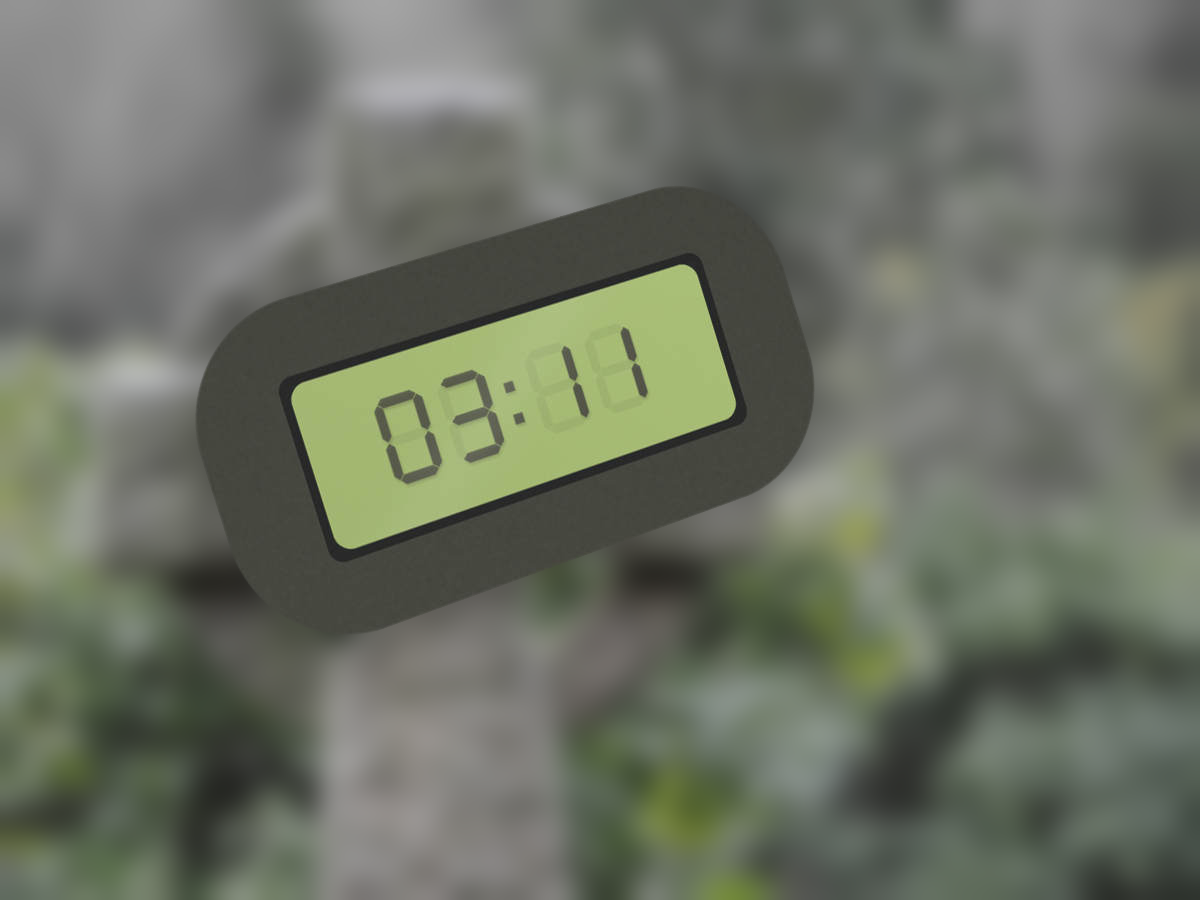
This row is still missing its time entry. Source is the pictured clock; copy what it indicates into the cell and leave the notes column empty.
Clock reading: 3:11
